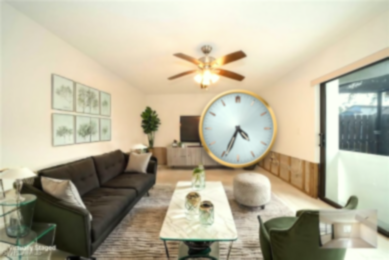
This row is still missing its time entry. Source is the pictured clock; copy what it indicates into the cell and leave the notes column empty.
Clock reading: 4:34
